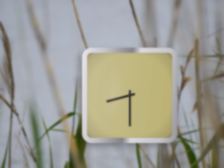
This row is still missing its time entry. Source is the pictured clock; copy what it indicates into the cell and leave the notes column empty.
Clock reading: 8:30
